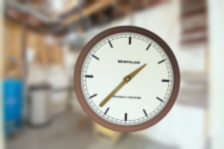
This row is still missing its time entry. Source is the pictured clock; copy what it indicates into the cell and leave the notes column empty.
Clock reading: 1:37
